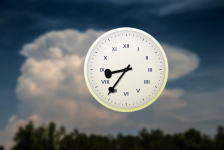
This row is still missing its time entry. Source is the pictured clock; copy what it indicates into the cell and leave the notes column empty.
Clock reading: 8:36
